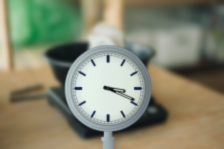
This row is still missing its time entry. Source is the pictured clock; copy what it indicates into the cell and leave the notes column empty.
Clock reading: 3:19
